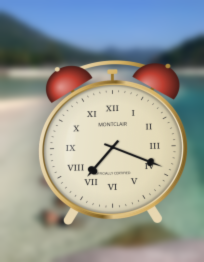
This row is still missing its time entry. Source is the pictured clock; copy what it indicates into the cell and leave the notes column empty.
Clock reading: 7:19
